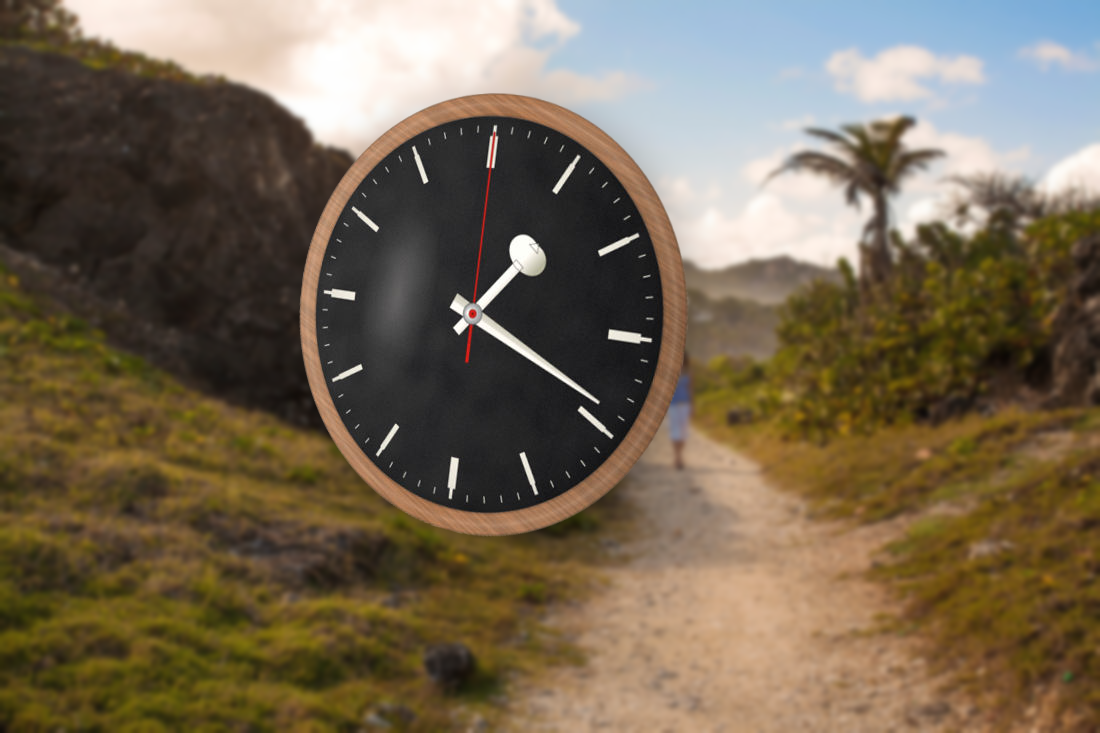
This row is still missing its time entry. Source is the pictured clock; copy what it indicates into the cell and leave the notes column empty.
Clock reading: 1:19:00
